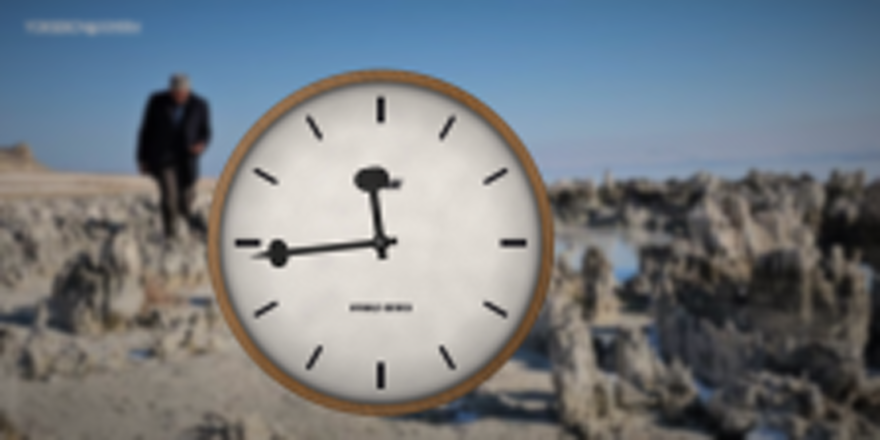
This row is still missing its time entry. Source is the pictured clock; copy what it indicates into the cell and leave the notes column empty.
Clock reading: 11:44
